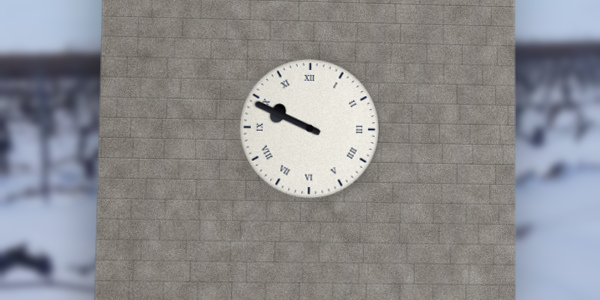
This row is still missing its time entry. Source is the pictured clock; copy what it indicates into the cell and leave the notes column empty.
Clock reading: 9:49
